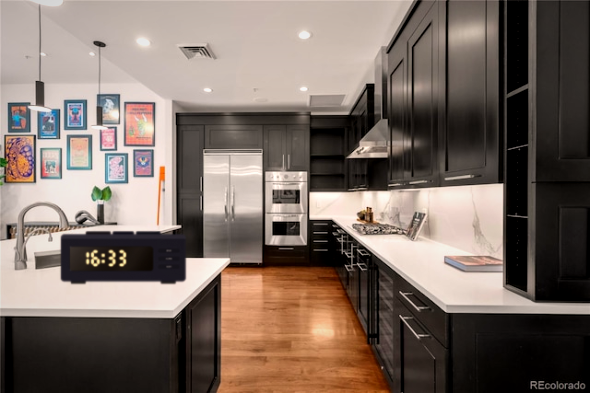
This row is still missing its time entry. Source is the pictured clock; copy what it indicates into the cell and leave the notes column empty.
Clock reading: 16:33
